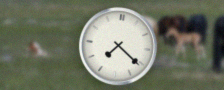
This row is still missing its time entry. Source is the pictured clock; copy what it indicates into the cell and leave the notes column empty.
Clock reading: 7:21
